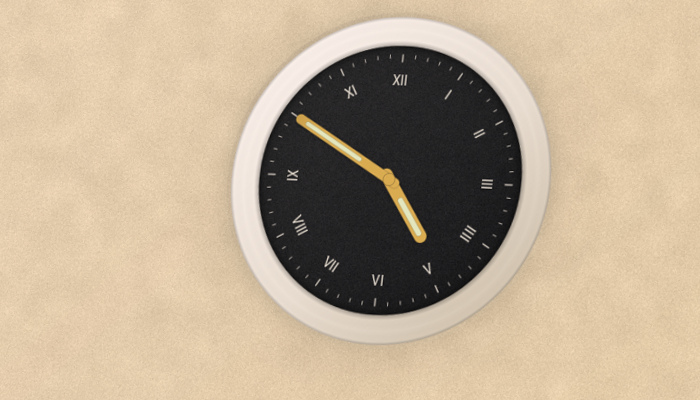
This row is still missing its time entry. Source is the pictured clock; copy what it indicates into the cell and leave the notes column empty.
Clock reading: 4:50
